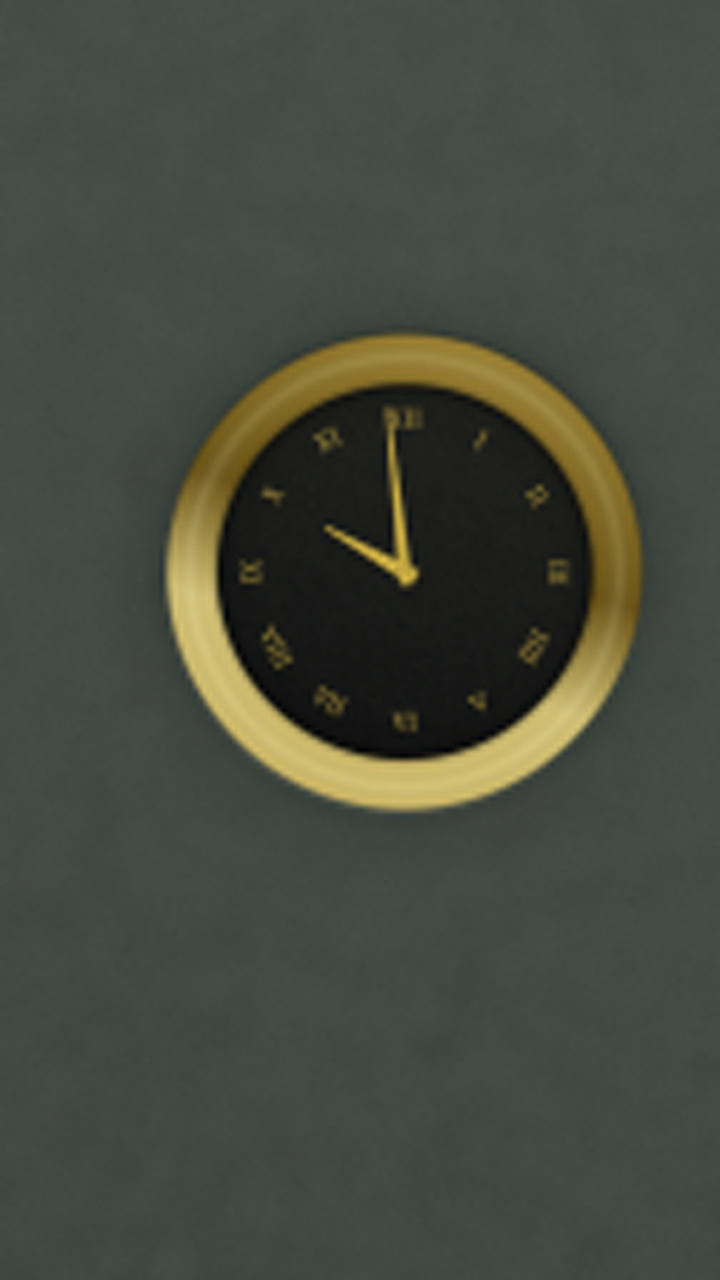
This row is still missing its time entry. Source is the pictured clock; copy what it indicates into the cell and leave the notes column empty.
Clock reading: 9:59
